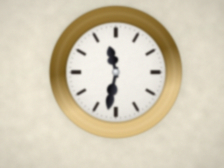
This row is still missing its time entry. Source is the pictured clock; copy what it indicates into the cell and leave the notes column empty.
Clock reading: 11:32
